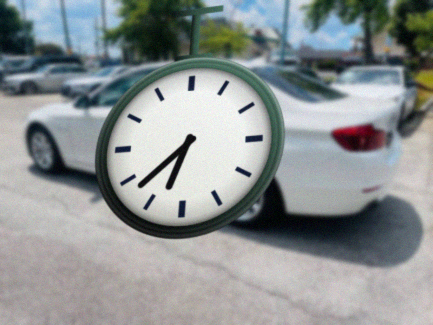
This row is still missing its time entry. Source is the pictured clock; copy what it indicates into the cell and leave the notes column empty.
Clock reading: 6:38
